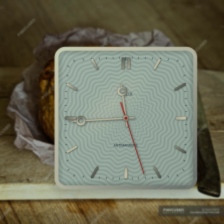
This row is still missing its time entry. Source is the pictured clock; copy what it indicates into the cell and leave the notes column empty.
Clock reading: 11:44:27
